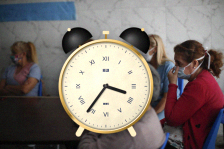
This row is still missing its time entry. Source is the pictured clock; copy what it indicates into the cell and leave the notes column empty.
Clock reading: 3:36
